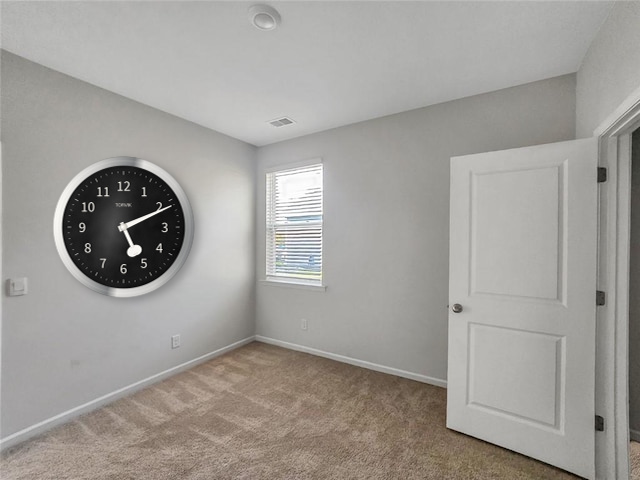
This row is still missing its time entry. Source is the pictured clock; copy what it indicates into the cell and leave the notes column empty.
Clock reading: 5:11
